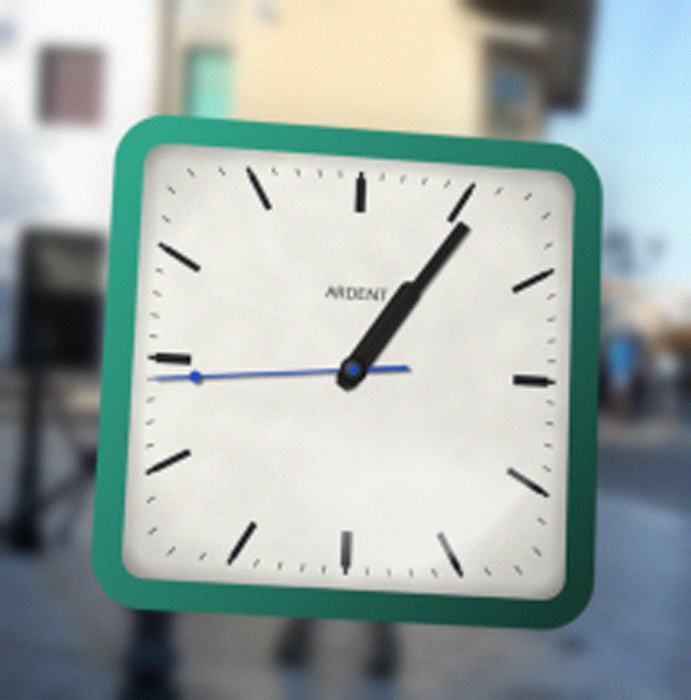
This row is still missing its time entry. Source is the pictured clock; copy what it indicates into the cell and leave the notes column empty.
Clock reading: 1:05:44
